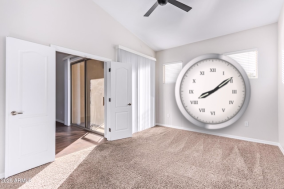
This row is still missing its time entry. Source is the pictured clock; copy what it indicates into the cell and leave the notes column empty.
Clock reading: 8:09
